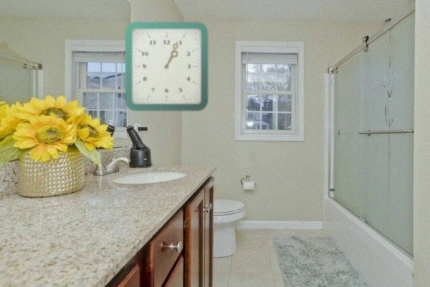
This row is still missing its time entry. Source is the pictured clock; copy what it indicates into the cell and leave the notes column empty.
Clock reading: 1:04
